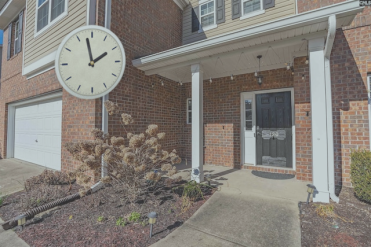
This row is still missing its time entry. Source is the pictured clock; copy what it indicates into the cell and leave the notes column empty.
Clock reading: 1:58
